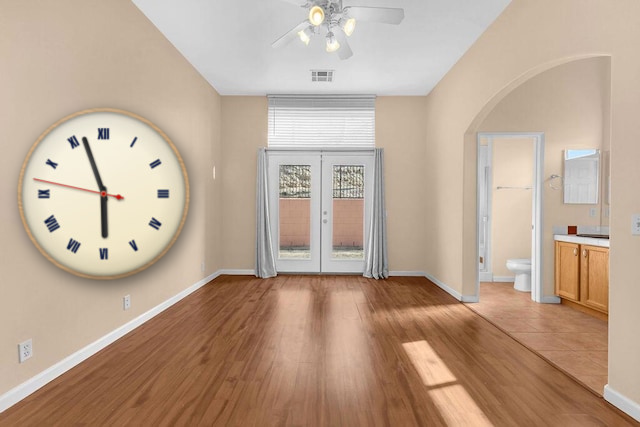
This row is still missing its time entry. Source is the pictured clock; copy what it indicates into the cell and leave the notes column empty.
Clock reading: 5:56:47
